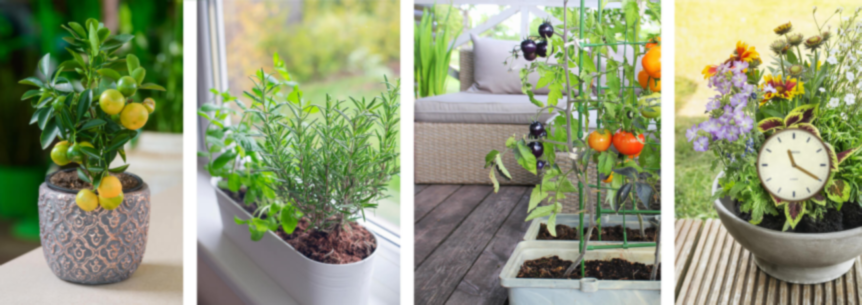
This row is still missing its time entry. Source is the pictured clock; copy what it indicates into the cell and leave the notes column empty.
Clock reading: 11:20
